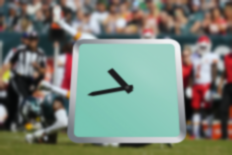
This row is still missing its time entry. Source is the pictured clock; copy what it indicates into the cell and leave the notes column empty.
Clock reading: 10:43
